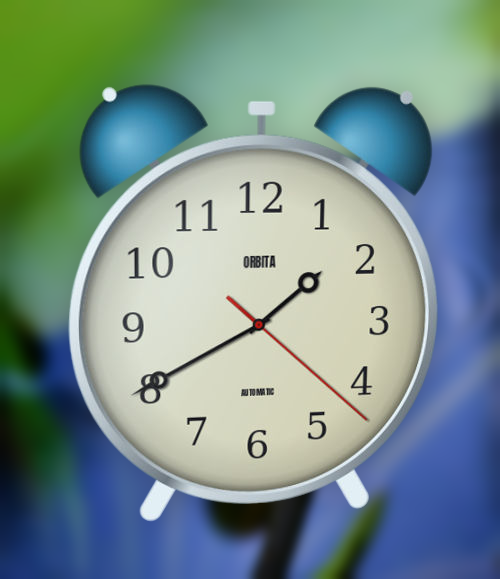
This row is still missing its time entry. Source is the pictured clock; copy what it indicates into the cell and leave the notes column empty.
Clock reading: 1:40:22
